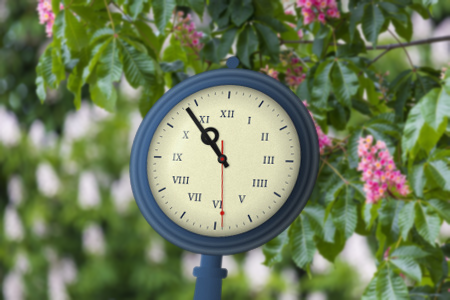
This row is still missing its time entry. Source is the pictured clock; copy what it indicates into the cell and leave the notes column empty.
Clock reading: 10:53:29
